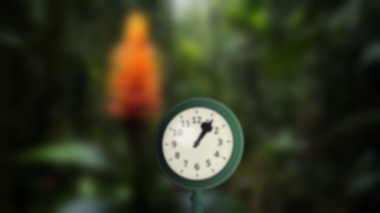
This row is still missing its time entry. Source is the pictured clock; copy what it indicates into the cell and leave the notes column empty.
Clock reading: 1:06
